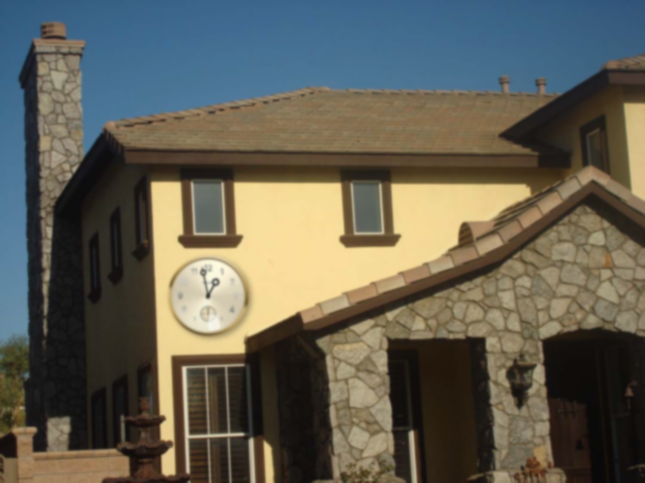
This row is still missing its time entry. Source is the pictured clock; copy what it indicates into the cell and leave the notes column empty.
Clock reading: 12:58
